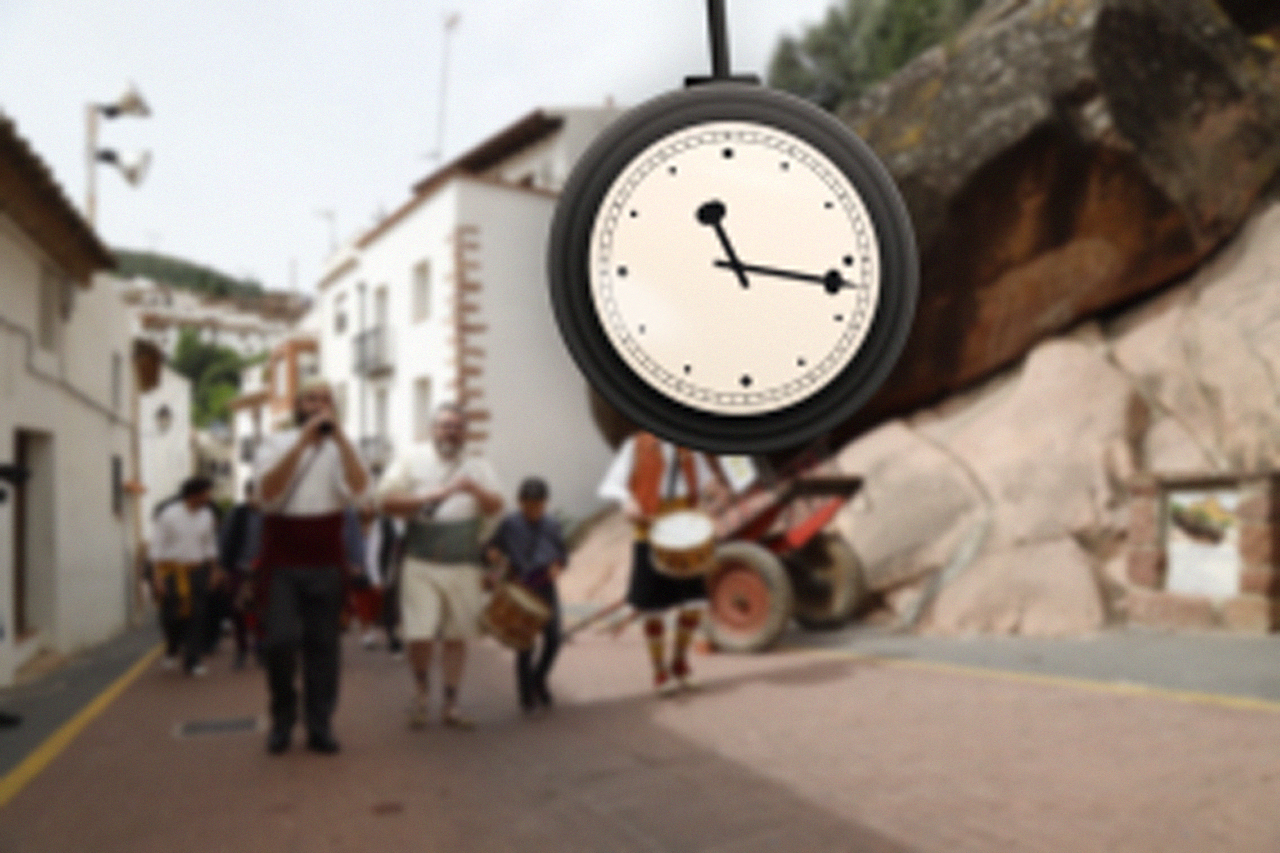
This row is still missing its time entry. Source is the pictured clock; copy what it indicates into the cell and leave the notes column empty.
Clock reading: 11:17
